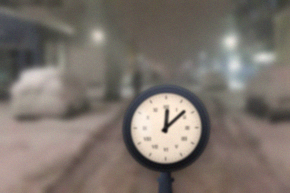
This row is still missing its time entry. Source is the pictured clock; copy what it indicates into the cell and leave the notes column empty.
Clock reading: 12:08
